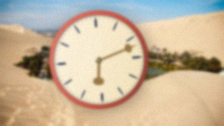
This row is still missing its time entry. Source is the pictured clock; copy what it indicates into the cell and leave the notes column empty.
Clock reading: 6:12
